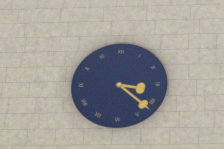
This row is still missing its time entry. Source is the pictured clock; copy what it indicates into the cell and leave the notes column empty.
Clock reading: 3:22
